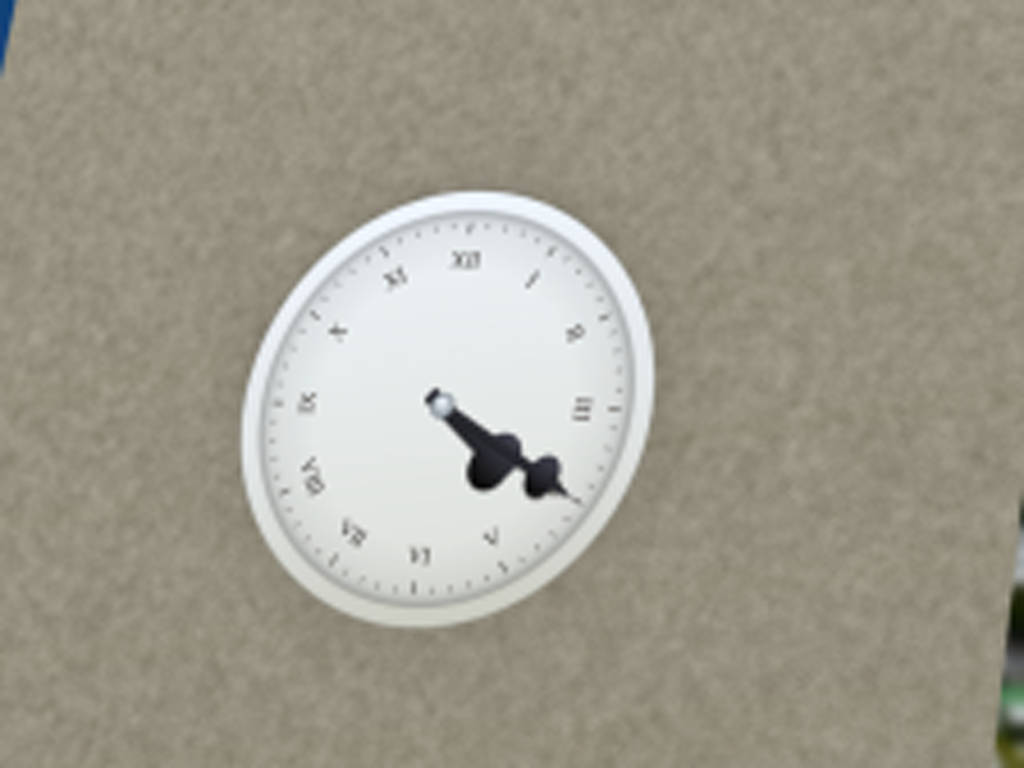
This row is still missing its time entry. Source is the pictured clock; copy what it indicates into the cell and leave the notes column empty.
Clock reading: 4:20
